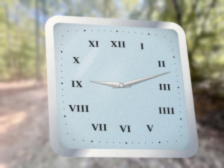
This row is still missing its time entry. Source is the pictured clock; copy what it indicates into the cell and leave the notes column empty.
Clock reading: 9:12
